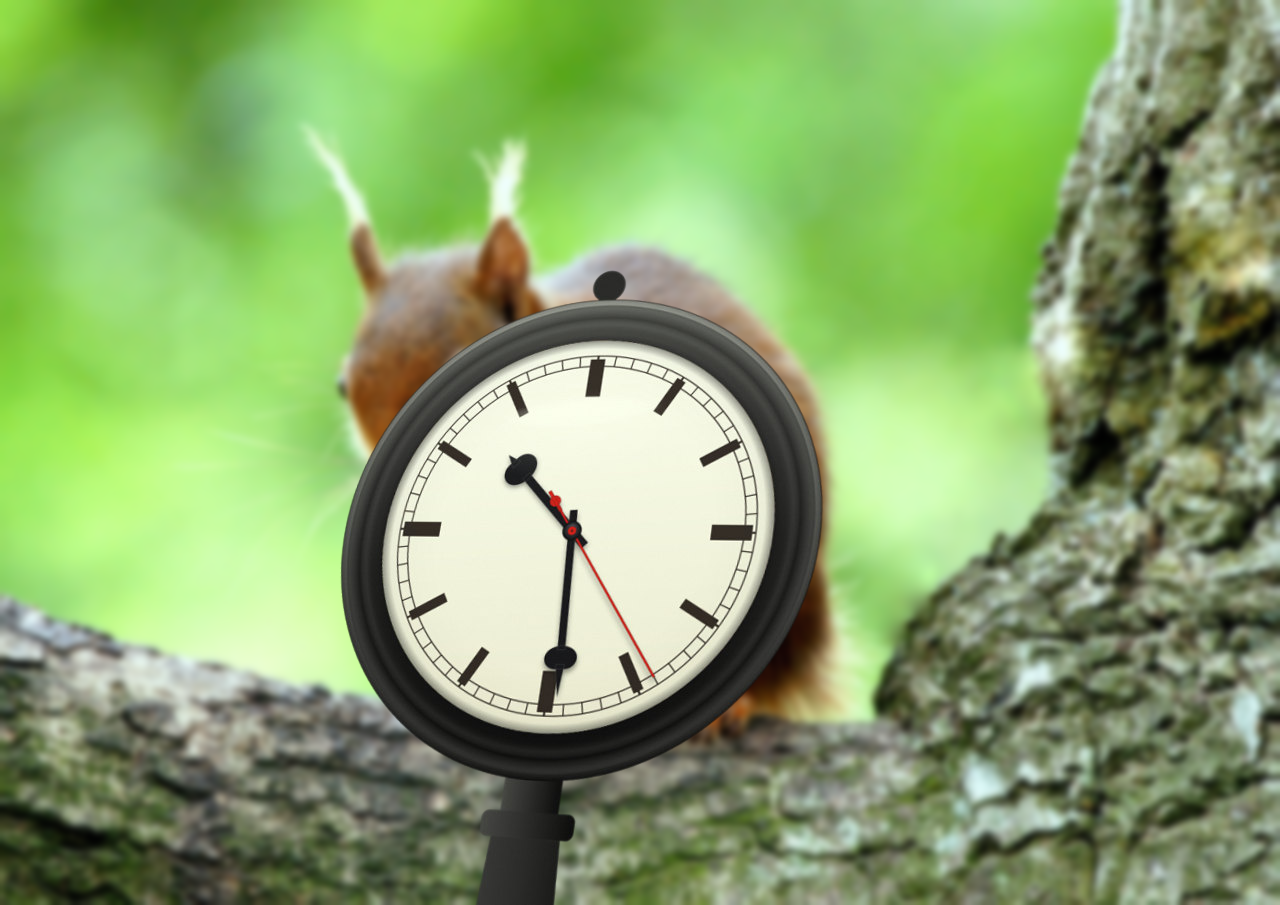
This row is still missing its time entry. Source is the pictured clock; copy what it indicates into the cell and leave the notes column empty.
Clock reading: 10:29:24
